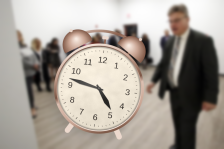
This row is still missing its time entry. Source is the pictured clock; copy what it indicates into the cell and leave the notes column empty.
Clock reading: 4:47
